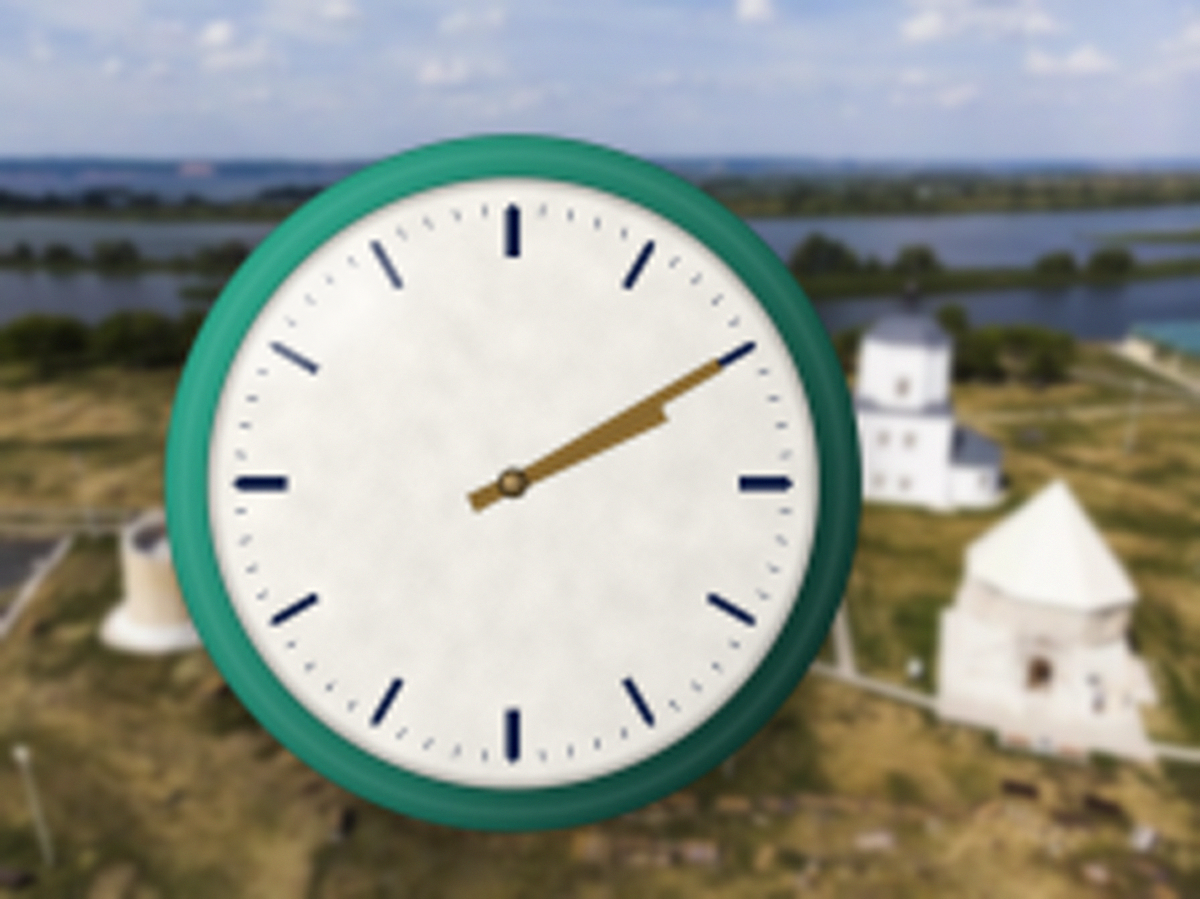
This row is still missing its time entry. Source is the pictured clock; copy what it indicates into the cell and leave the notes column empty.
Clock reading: 2:10
